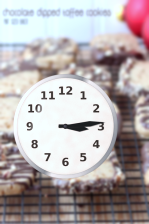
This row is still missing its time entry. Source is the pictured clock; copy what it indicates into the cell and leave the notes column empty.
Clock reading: 3:14
